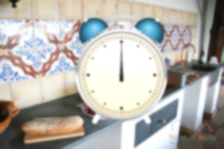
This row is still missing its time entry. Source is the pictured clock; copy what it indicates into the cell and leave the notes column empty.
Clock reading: 12:00
